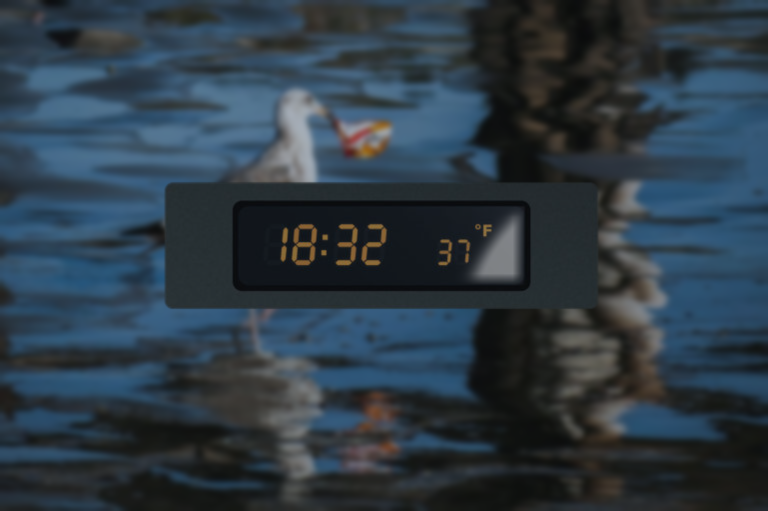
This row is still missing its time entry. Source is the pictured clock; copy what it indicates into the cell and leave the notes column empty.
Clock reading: 18:32
